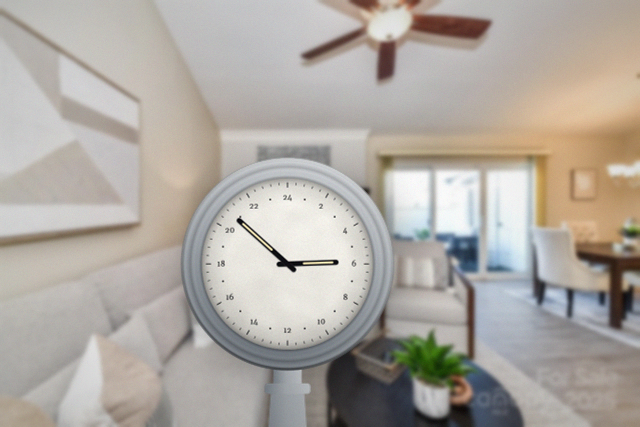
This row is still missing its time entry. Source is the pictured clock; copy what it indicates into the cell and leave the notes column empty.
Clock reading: 5:52
